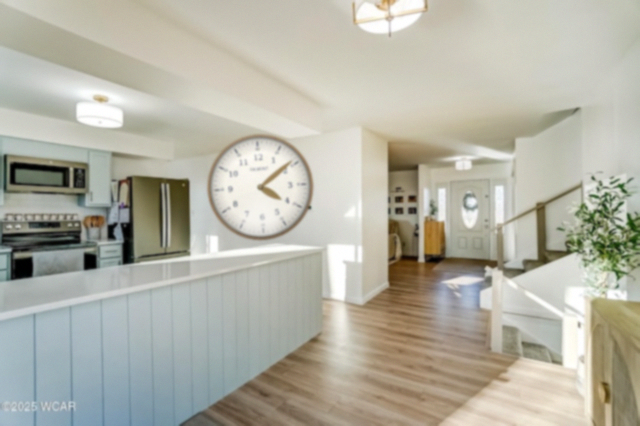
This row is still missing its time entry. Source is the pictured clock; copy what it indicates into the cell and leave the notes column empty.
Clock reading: 4:09
